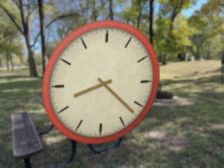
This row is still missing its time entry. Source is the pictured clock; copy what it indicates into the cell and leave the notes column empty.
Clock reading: 8:22
